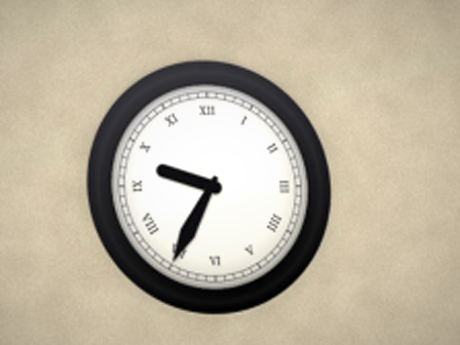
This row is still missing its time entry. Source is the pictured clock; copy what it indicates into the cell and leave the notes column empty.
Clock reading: 9:35
